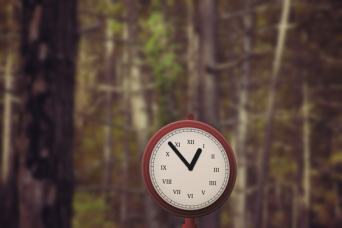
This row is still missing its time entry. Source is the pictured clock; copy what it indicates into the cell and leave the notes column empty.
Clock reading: 12:53
